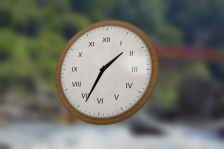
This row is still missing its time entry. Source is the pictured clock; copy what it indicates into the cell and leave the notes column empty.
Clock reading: 1:34
